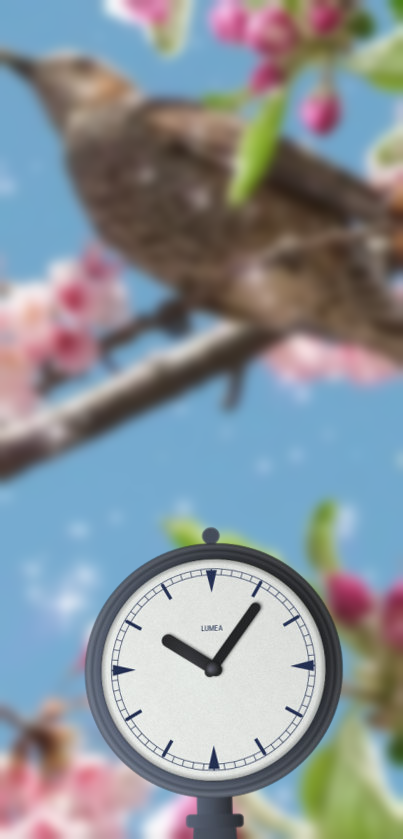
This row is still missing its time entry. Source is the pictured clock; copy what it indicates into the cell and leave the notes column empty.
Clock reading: 10:06
